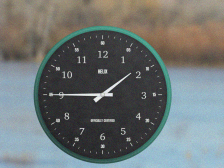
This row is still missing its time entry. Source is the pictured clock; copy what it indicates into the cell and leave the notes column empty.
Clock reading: 1:45
